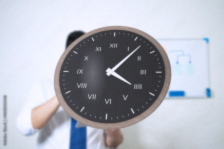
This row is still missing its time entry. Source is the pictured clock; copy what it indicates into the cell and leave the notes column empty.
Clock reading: 4:07
